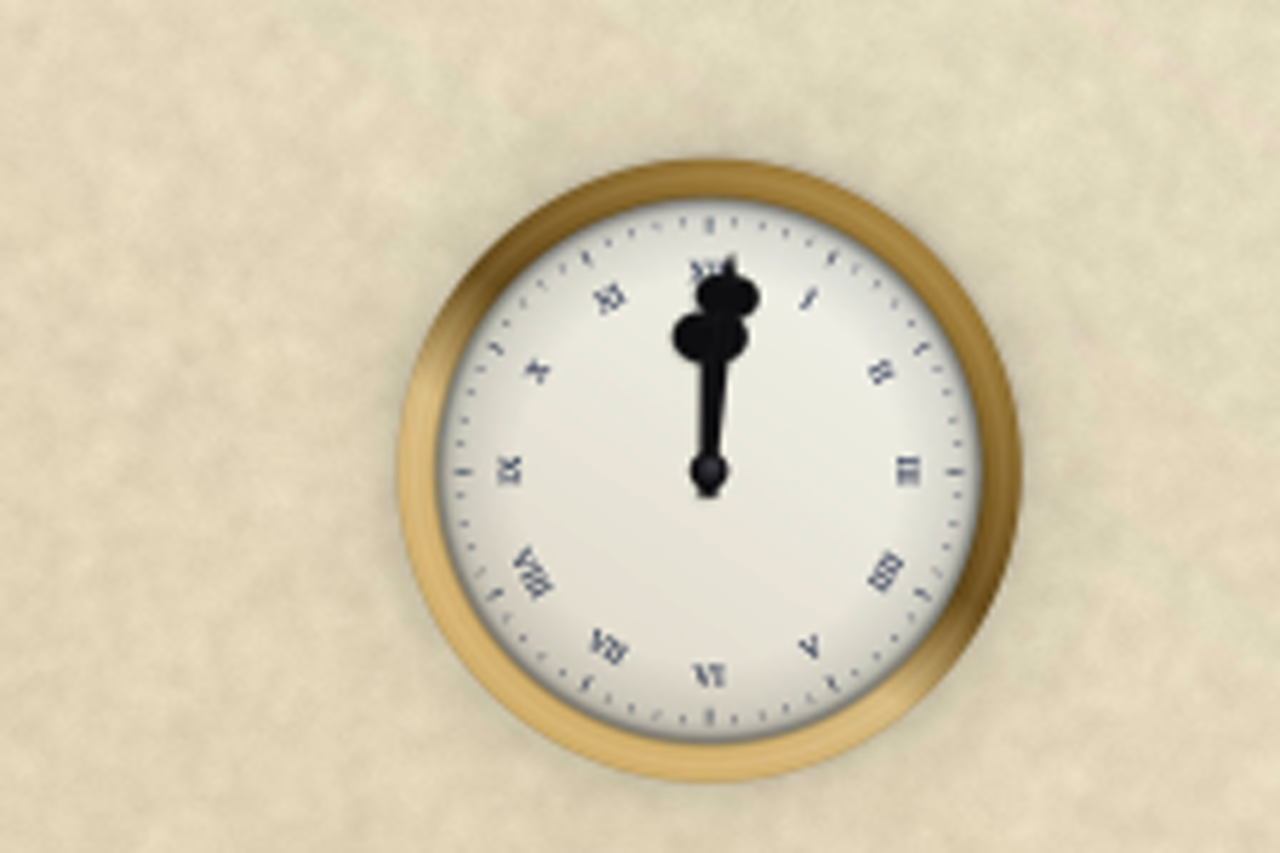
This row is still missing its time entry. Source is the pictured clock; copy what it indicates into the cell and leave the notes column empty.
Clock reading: 12:01
